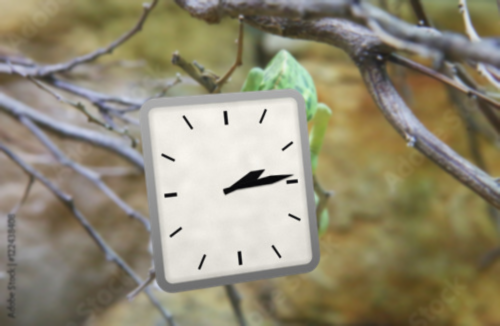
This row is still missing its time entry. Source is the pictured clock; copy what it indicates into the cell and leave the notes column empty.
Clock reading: 2:14
